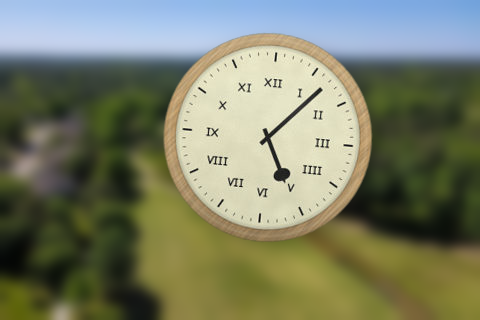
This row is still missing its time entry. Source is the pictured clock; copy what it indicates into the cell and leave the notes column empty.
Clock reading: 5:07
